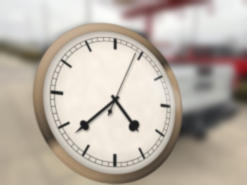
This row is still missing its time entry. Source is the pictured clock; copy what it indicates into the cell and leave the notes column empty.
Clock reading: 4:38:04
